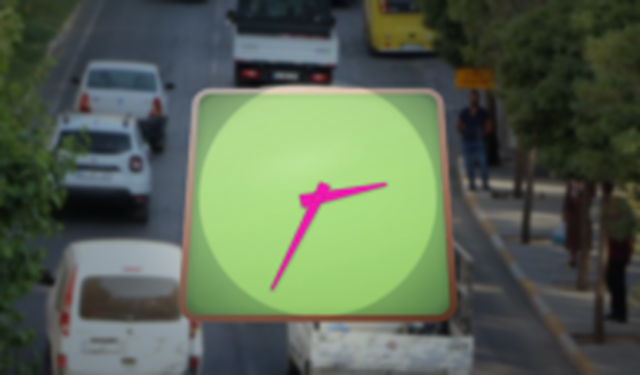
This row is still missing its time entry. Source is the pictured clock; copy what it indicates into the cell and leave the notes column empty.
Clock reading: 2:34
